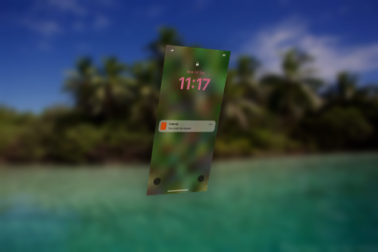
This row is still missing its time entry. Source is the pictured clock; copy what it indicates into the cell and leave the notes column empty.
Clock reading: 11:17
